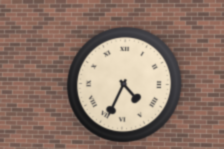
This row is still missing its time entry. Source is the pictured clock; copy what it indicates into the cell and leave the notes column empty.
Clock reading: 4:34
